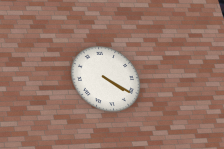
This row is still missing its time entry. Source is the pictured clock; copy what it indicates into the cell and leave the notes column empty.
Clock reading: 4:21
